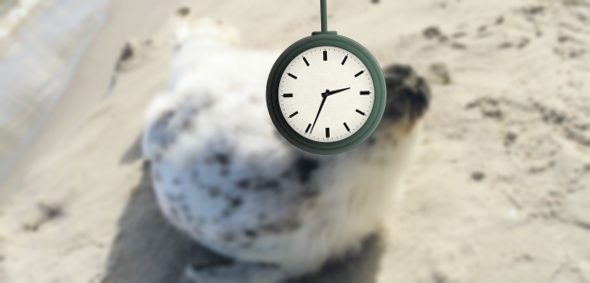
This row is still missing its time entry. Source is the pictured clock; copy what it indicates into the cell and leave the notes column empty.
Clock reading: 2:34
